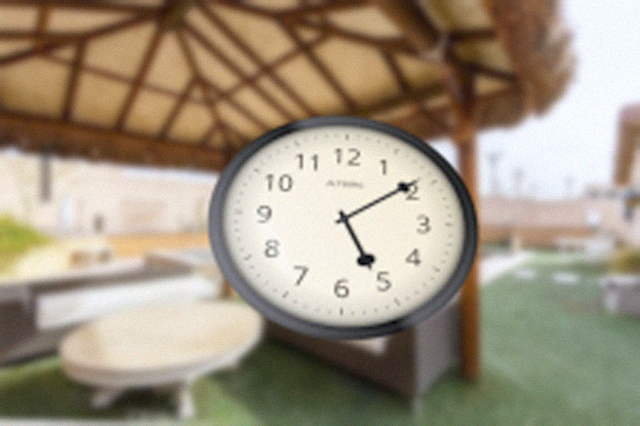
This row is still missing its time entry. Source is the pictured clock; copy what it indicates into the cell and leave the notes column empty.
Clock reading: 5:09
